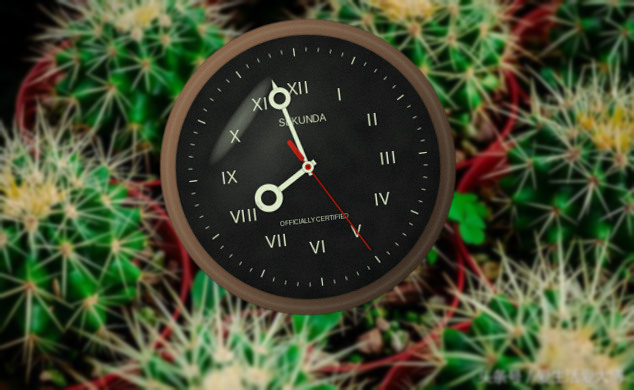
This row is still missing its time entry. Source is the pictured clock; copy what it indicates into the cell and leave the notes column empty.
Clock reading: 7:57:25
